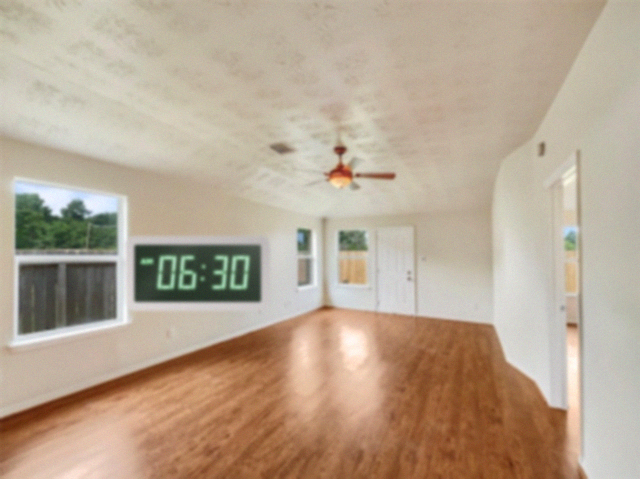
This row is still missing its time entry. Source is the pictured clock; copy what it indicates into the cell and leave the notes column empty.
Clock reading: 6:30
